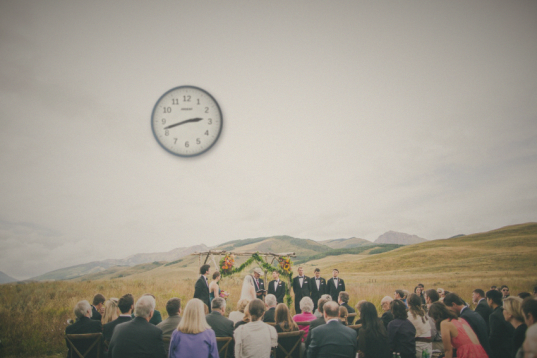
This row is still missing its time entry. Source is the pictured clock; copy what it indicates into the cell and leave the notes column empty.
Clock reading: 2:42
